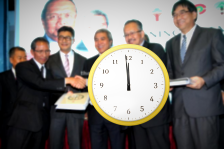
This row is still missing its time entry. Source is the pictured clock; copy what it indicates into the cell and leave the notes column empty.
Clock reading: 11:59
